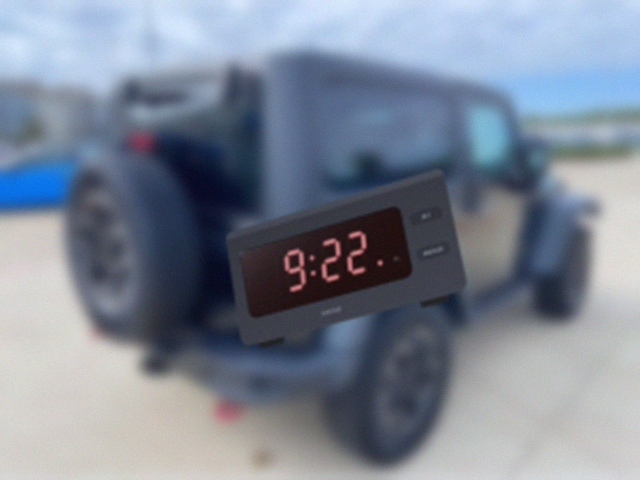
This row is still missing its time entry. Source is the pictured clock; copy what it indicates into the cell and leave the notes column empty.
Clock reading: 9:22
